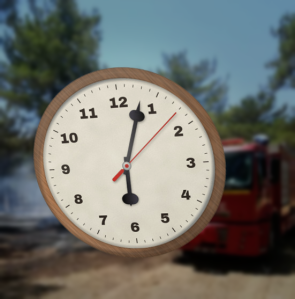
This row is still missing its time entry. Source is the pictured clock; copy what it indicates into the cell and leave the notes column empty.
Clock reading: 6:03:08
